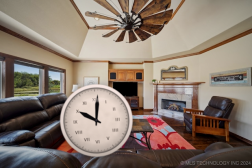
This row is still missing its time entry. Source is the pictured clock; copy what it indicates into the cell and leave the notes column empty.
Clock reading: 10:01
